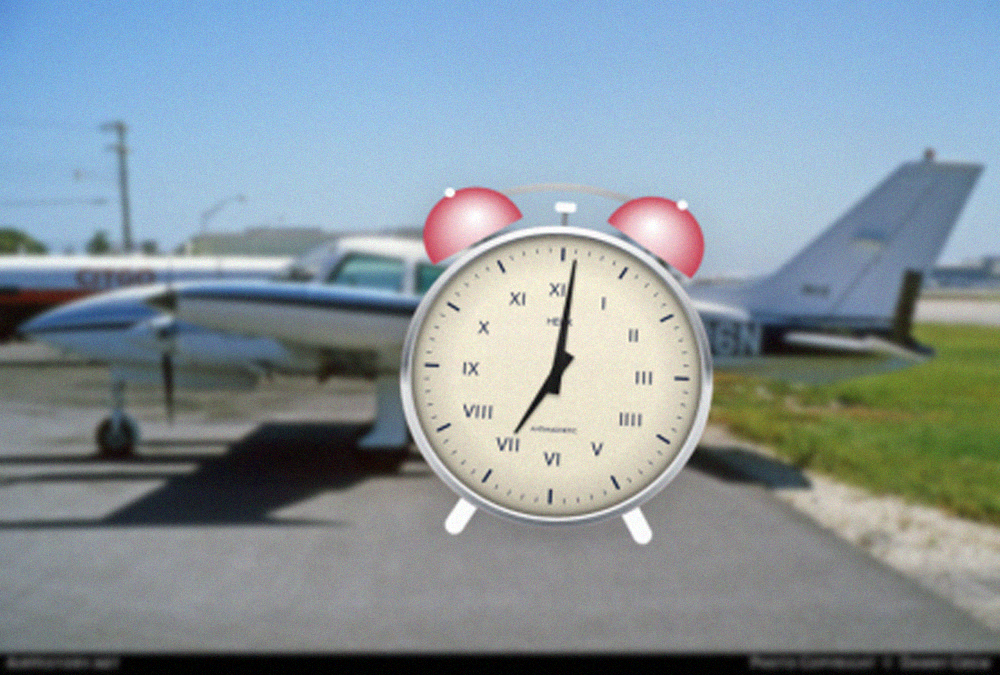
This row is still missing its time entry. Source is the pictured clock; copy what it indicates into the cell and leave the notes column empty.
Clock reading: 7:01
